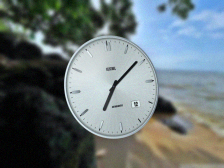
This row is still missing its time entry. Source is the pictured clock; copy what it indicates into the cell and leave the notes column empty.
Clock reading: 7:09
